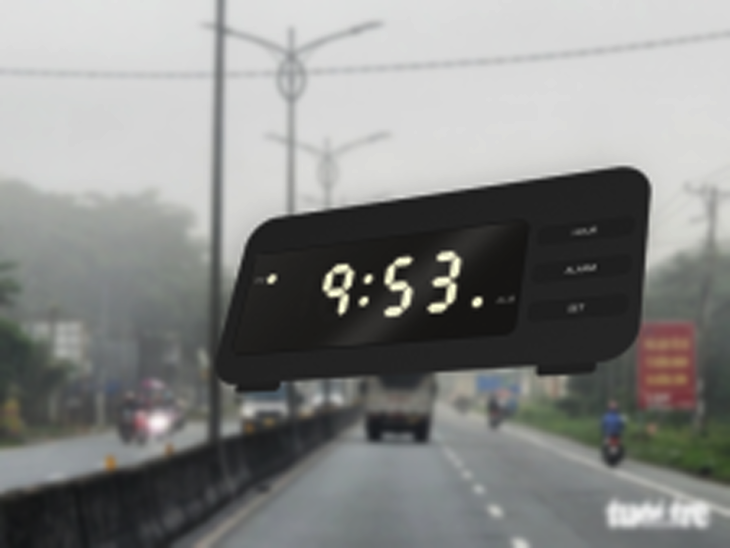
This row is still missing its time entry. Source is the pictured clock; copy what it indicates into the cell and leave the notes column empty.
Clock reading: 9:53
